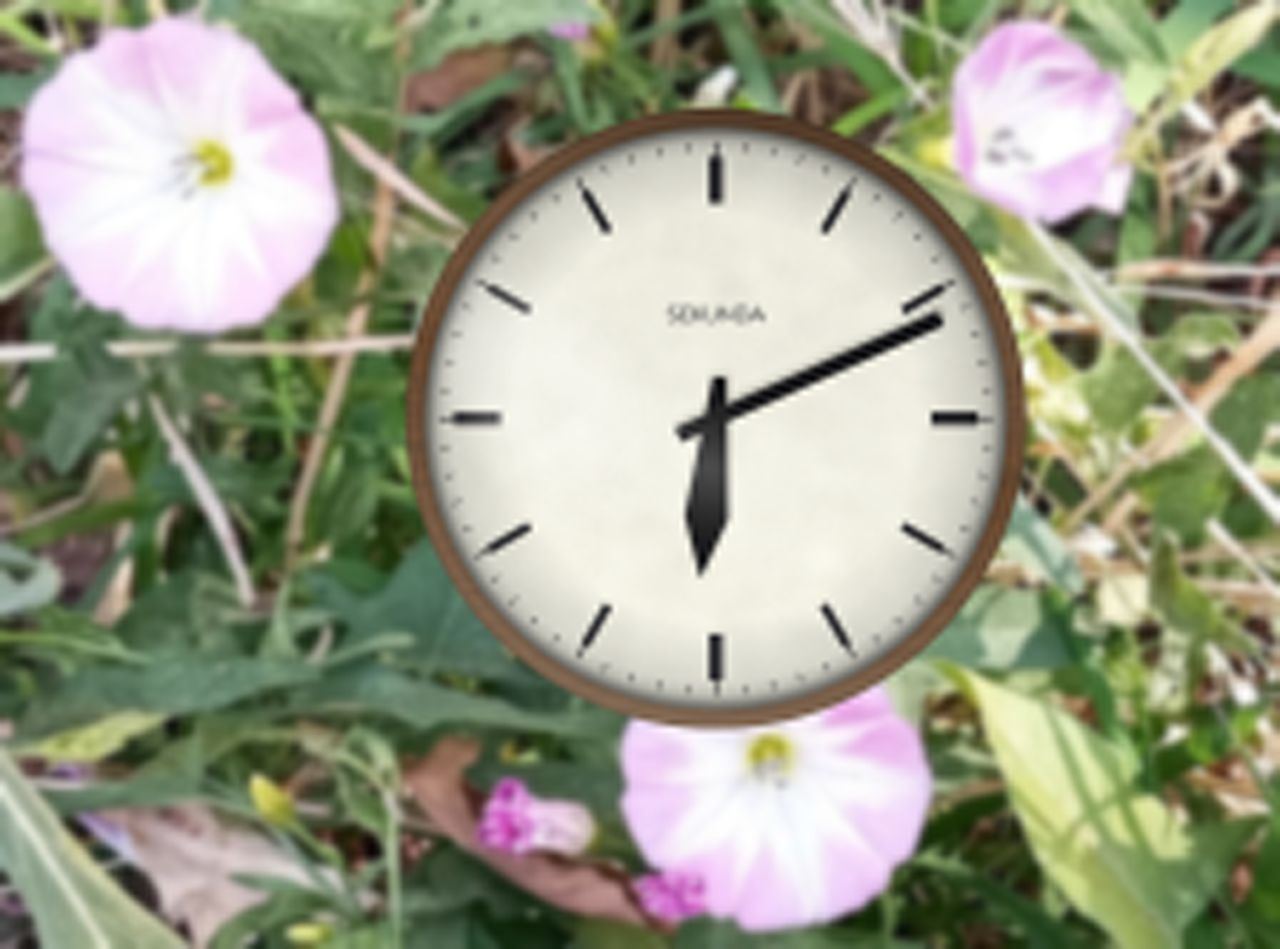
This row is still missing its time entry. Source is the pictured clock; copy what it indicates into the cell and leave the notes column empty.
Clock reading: 6:11
